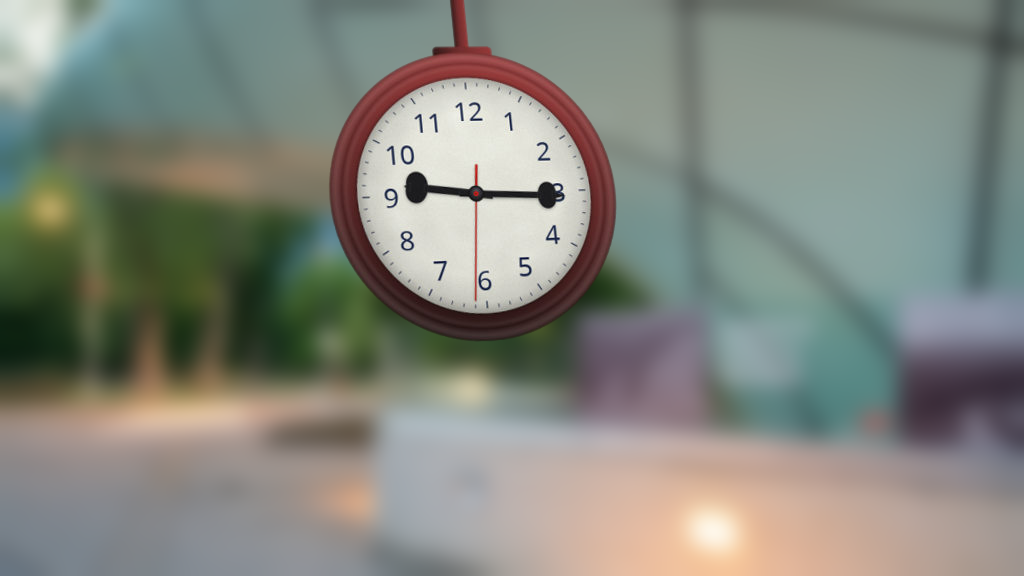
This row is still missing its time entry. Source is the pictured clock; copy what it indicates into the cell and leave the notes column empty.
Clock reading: 9:15:31
